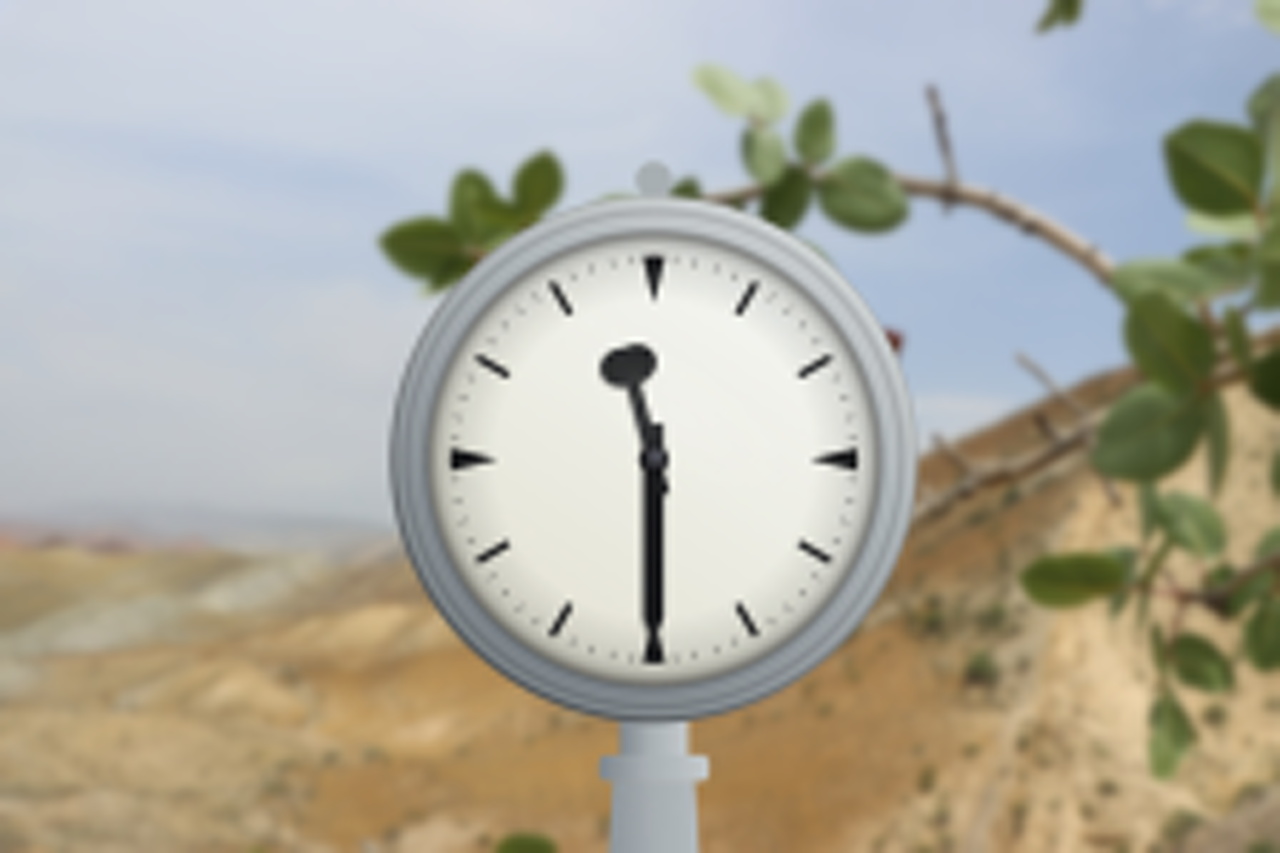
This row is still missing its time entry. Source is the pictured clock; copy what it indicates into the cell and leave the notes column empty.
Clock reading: 11:30
